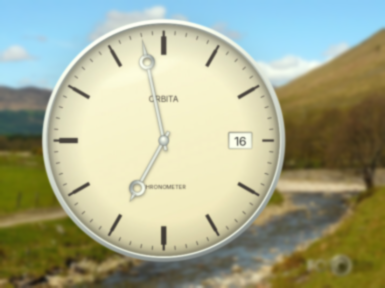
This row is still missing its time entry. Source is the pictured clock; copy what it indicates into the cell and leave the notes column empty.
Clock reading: 6:58
